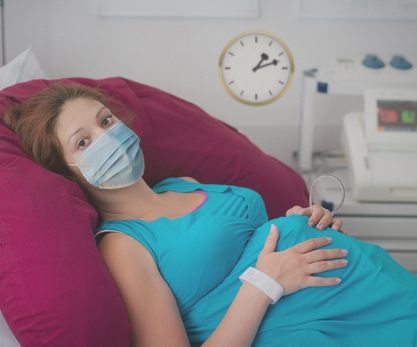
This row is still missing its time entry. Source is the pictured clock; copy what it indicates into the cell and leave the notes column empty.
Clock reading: 1:12
